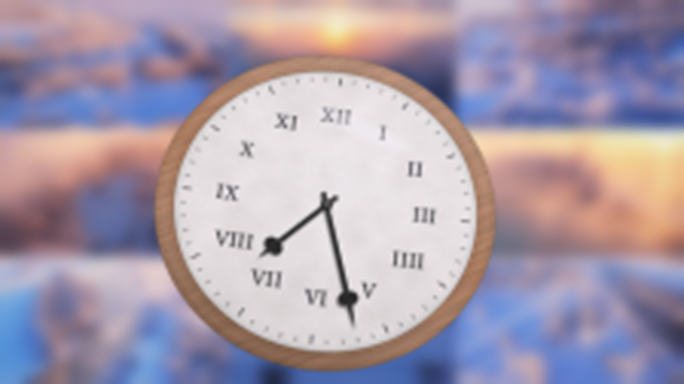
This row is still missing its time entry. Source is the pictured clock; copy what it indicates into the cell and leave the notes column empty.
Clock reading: 7:27
